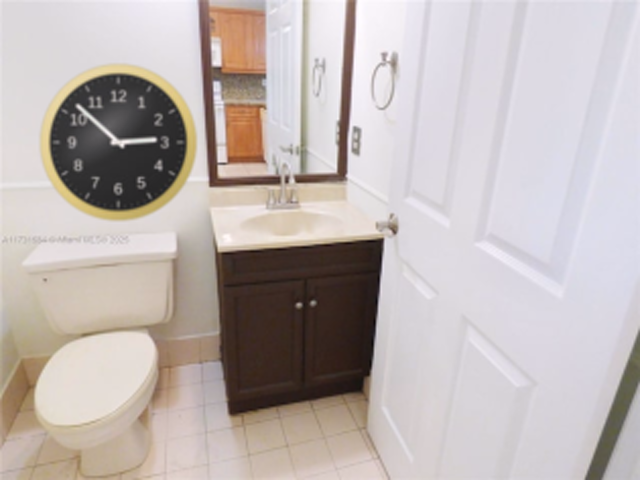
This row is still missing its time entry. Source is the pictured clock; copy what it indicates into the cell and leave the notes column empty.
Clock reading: 2:52
